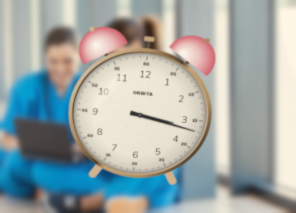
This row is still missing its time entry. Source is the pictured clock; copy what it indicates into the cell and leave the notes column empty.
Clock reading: 3:17
